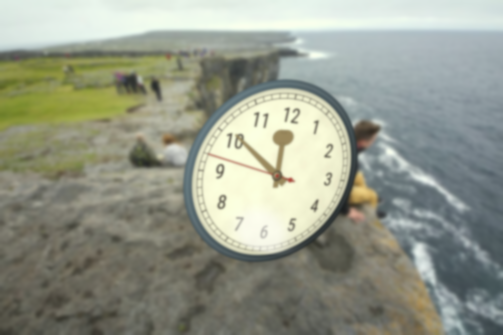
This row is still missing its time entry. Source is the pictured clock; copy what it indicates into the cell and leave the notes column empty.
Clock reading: 11:50:47
